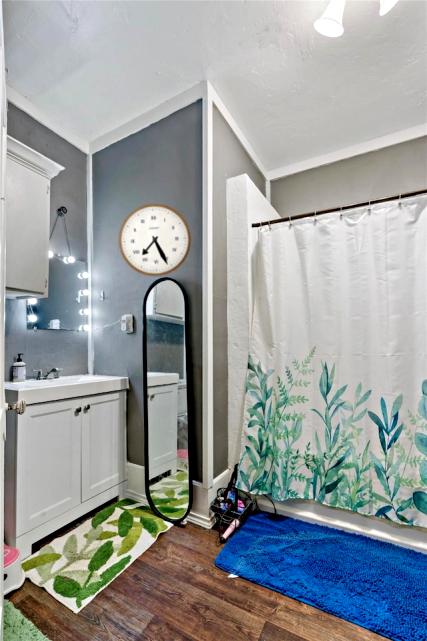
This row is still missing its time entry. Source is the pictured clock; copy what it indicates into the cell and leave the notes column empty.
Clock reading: 7:26
